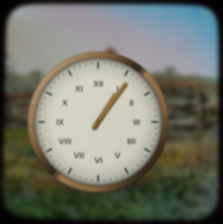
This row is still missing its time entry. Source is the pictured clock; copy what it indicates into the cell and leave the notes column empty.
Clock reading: 1:06
